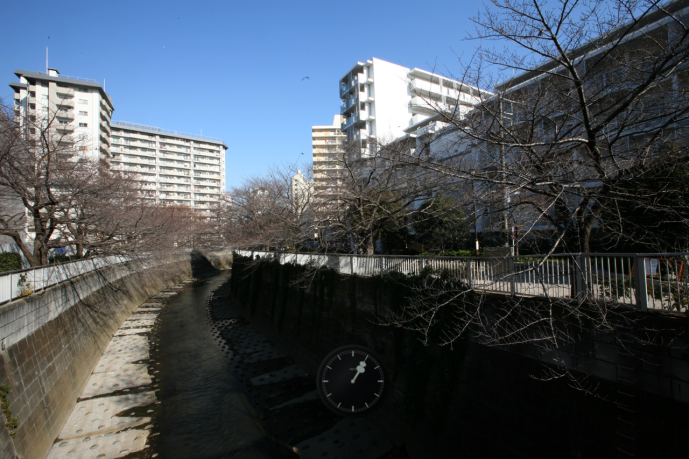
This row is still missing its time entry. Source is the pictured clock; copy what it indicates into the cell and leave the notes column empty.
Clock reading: 1:05
